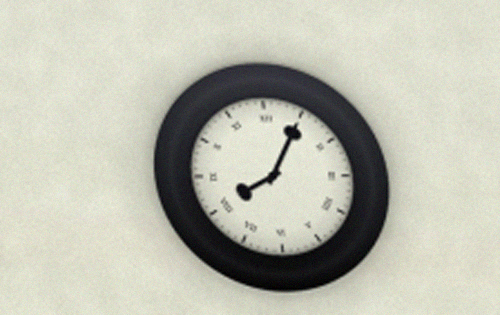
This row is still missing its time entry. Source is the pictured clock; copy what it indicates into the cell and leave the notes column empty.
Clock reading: 8:05
